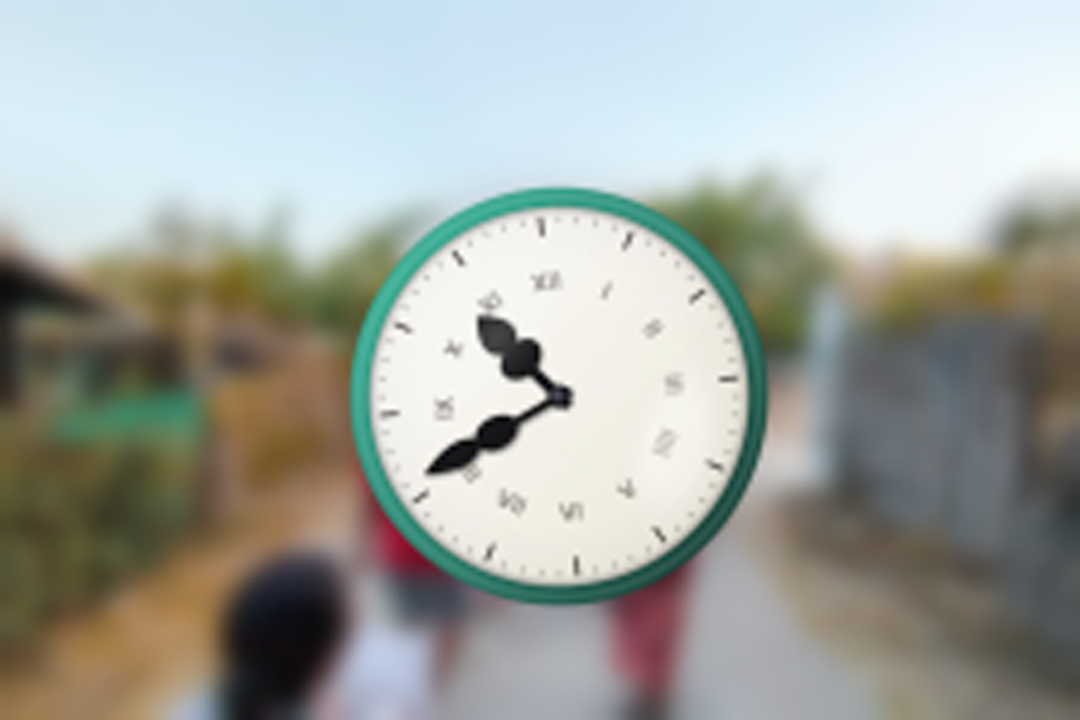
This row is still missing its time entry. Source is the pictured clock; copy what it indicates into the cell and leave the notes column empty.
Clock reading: 10:41
